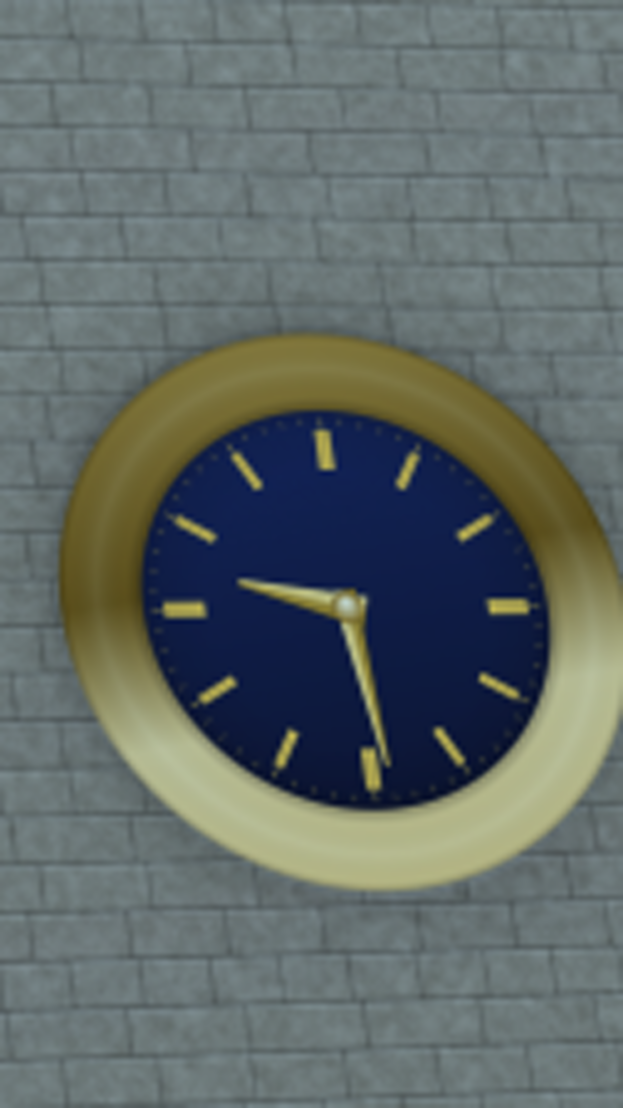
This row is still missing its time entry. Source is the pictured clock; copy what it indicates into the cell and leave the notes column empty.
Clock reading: 9:29
